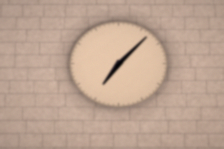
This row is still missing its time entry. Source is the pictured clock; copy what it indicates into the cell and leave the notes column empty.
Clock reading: 7:07
